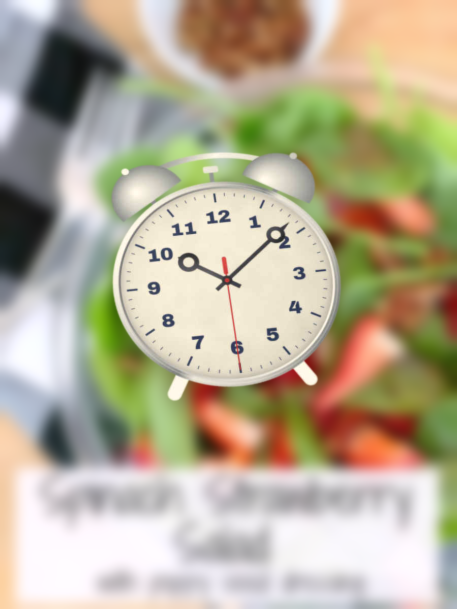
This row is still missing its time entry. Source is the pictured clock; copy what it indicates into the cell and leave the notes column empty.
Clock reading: 10:08:30
